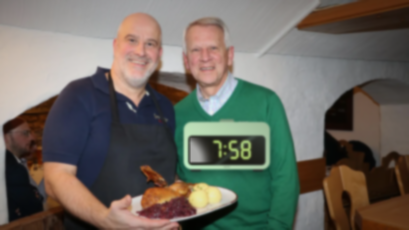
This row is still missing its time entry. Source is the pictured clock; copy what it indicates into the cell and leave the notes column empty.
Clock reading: 7:58
